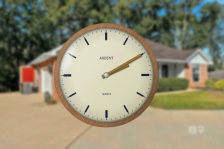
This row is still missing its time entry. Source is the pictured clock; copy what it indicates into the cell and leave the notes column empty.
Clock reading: 2:10
